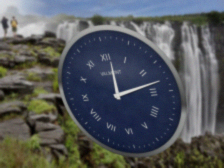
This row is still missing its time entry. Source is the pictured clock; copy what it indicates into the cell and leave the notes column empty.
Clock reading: 12:13
